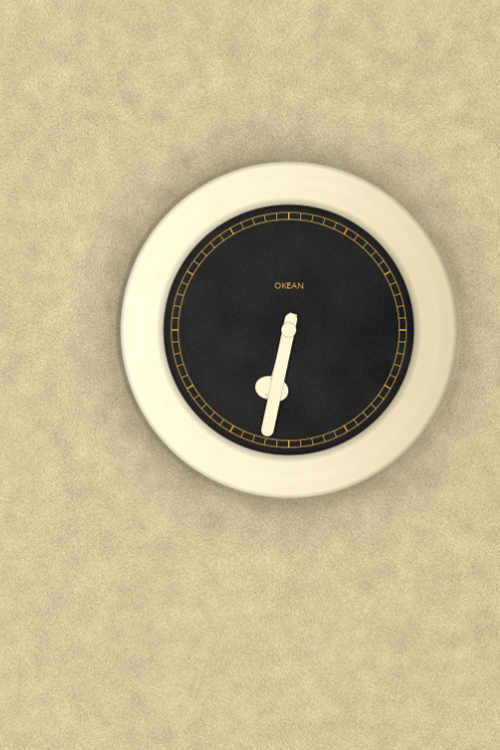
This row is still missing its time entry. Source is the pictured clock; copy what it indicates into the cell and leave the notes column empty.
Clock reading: 6:32
